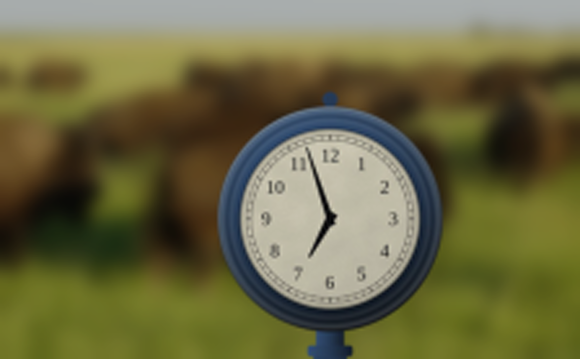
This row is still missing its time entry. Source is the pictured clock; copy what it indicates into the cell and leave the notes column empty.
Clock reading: 6:57
